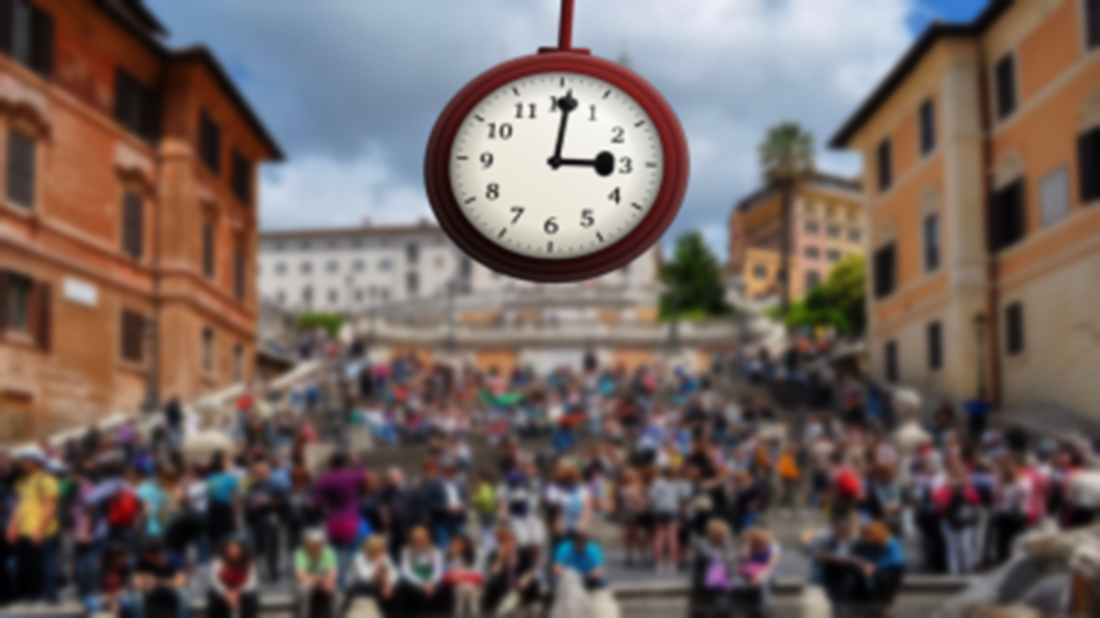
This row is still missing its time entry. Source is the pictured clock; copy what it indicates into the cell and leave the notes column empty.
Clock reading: 3:01
